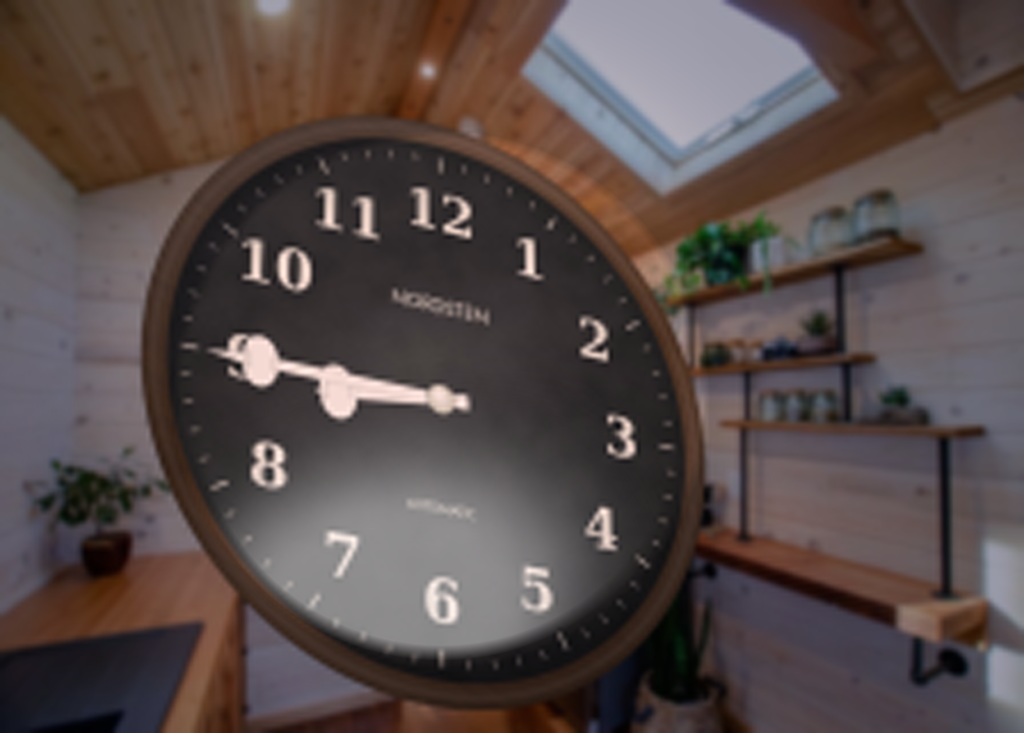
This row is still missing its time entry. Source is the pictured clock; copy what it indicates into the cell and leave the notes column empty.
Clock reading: 8:45
